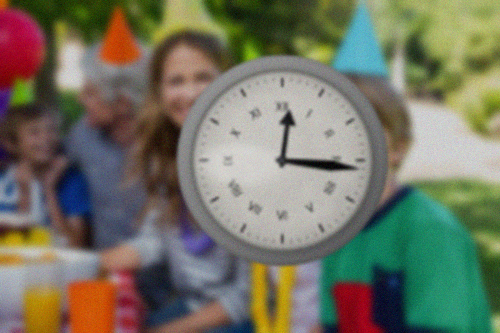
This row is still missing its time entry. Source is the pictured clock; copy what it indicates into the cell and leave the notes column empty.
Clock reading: 12:16
